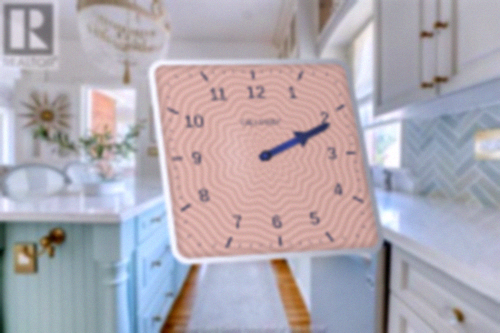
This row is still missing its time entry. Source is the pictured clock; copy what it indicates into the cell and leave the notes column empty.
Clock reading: 2:11
